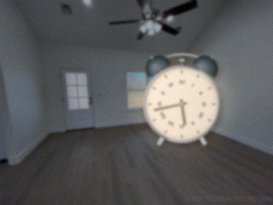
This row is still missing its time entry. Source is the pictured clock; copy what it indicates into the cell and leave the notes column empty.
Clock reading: 5:43
